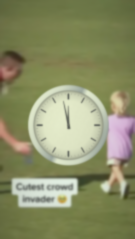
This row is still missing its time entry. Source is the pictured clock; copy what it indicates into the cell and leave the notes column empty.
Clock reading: 11:58
